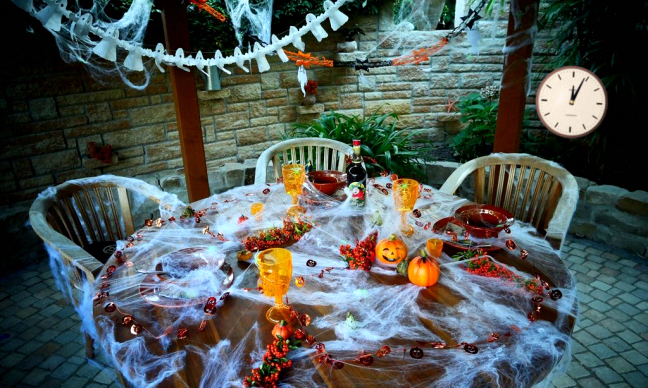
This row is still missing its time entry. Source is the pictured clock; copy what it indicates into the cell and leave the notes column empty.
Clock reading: 12:04
